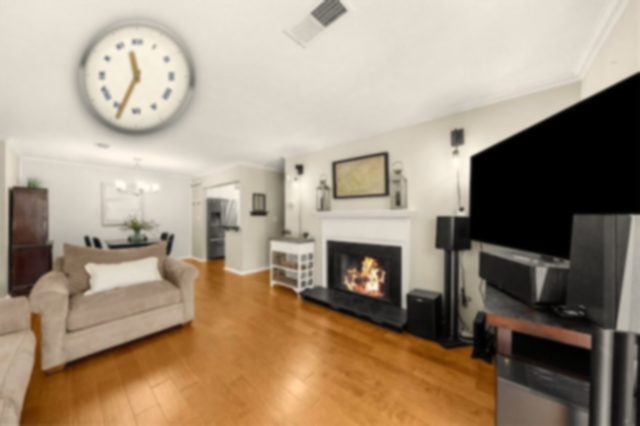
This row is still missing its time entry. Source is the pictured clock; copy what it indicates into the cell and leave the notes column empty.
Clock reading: 11:34
